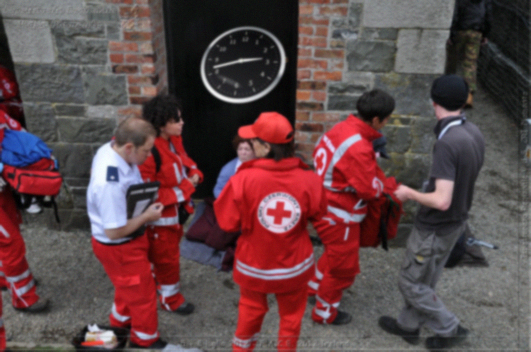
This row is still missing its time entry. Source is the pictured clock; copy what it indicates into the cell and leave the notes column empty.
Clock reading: 2:42
